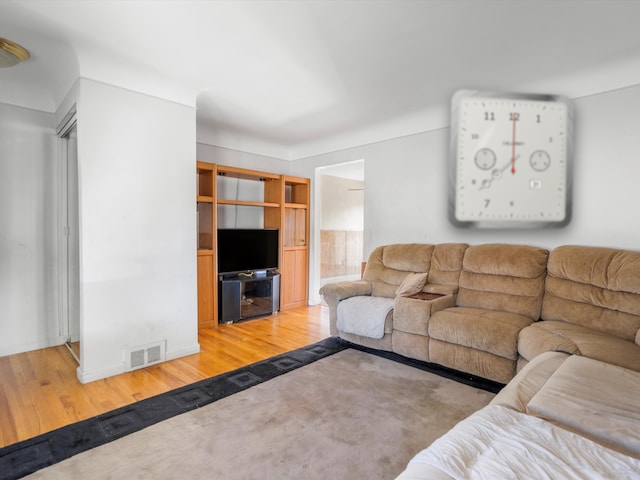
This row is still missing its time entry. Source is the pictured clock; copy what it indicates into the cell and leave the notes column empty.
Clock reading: 7:38
